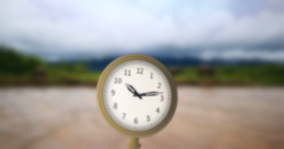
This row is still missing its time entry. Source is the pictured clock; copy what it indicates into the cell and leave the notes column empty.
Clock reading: 10:13
